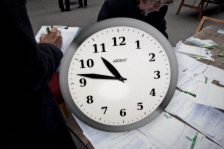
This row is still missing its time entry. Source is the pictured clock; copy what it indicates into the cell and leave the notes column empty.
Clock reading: 10:47
